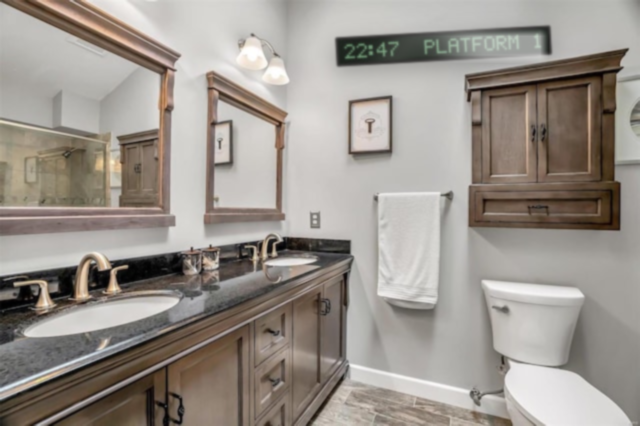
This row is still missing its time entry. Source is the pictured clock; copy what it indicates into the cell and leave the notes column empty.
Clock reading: 22:47
